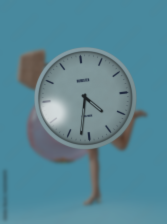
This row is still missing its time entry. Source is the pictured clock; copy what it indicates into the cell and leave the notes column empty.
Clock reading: 4:32
